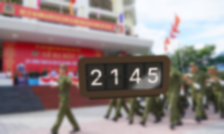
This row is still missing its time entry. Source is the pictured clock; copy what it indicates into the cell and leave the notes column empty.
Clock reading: 21:45
